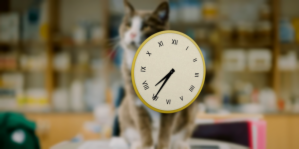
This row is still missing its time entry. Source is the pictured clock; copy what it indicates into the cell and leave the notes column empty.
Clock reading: 7:35
